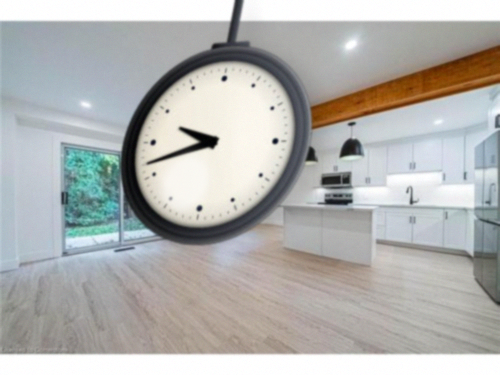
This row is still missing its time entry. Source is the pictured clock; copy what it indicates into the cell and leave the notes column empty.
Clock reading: 9:42
